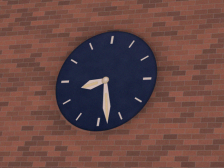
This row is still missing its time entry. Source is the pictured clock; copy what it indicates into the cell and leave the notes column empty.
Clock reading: 8:28
